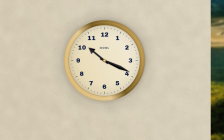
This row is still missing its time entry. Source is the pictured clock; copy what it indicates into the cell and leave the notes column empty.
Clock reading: 10:19
